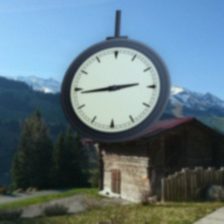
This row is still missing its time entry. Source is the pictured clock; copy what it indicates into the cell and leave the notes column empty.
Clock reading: 2:44
